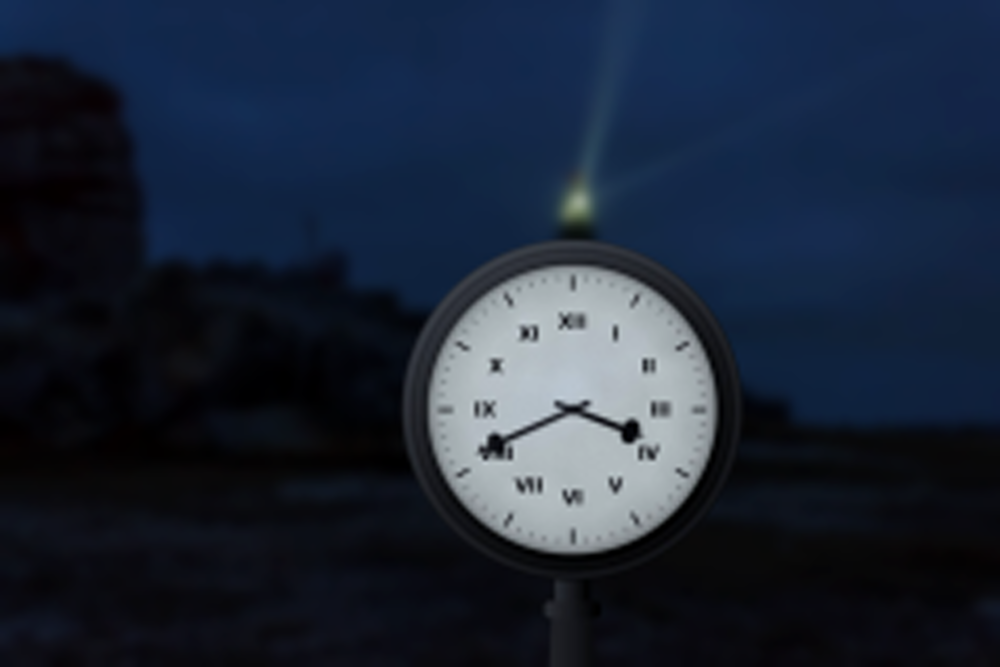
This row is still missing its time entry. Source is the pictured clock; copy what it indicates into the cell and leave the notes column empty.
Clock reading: 3:41
